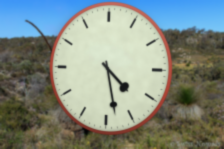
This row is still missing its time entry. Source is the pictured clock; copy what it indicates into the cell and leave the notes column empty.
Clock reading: 4:28
